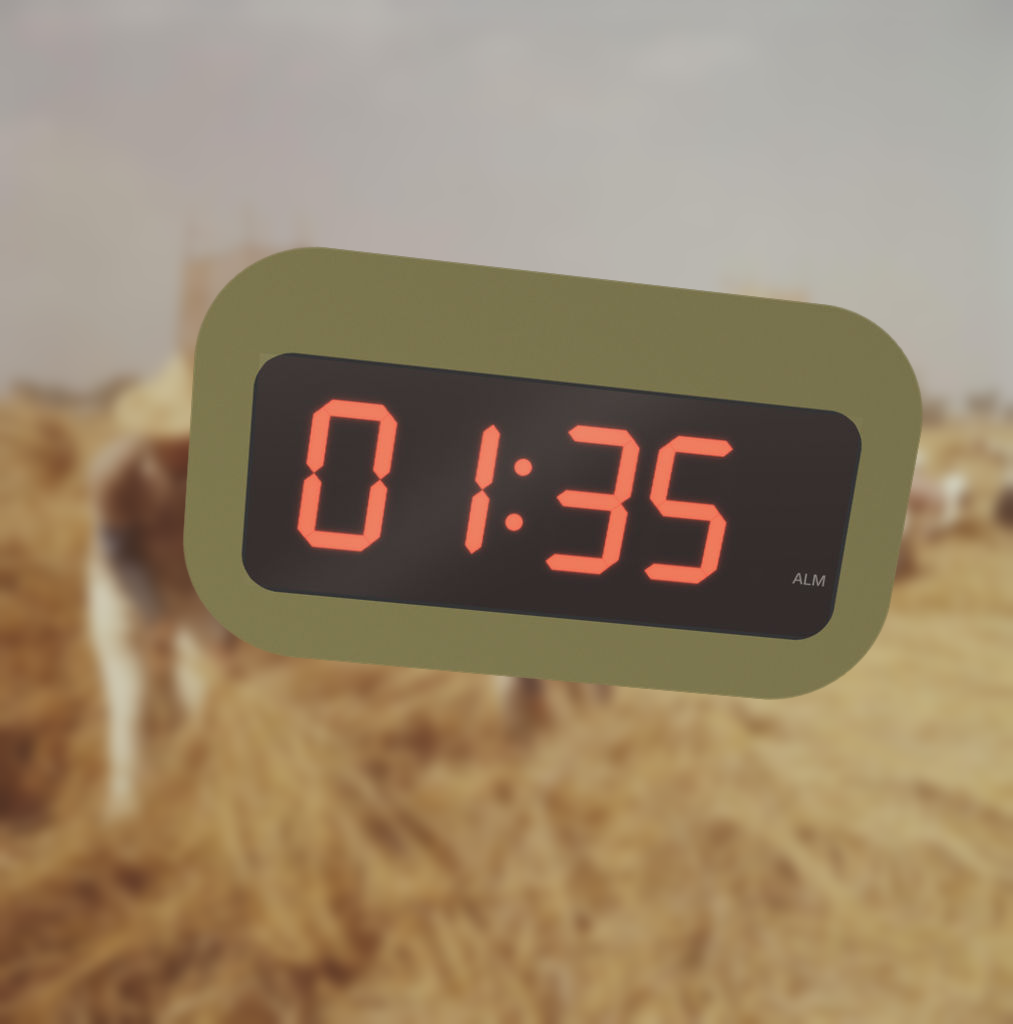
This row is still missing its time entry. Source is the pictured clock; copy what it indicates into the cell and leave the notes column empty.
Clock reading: 1:35
